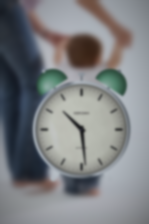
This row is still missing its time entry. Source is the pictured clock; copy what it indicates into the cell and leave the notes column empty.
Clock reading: 10:29
